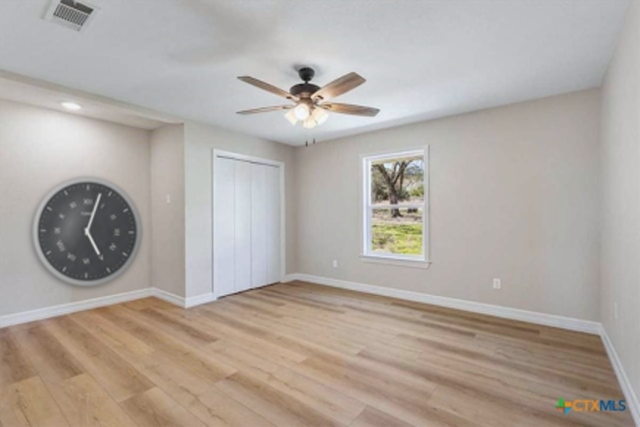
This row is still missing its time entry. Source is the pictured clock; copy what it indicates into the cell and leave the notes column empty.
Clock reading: 5:03
